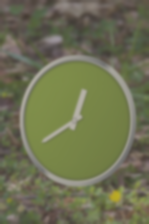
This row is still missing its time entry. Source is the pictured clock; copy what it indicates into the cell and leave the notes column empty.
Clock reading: 12:40
